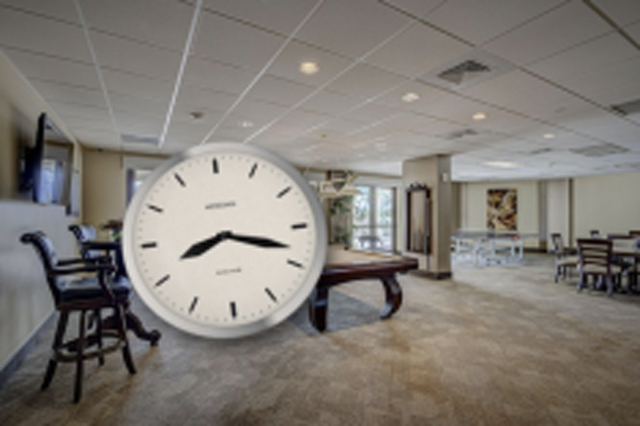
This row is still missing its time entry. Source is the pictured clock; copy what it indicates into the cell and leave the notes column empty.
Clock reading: 8:18
